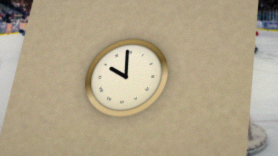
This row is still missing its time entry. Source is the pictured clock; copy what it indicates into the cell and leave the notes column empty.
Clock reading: 9:59
